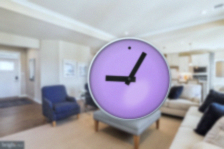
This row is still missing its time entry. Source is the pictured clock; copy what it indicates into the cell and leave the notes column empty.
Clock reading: 9:05
